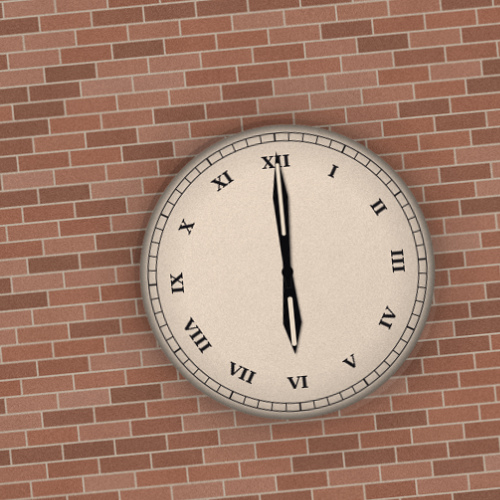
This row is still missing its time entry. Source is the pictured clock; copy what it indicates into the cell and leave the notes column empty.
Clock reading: 6:00
